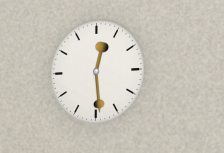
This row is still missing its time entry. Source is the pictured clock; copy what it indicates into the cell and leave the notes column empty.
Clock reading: 12:29
